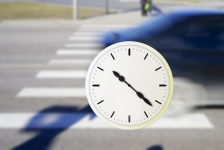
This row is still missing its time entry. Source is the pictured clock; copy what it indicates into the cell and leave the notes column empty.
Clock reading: 10:22
